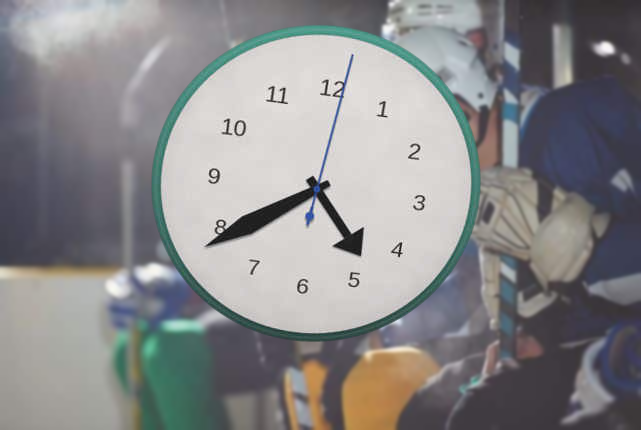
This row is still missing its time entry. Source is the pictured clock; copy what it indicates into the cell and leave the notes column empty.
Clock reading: 4:39:01
